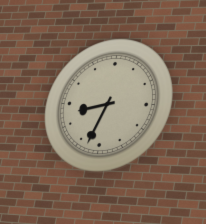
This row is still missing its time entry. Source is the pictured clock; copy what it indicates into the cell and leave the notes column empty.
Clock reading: 8:33
